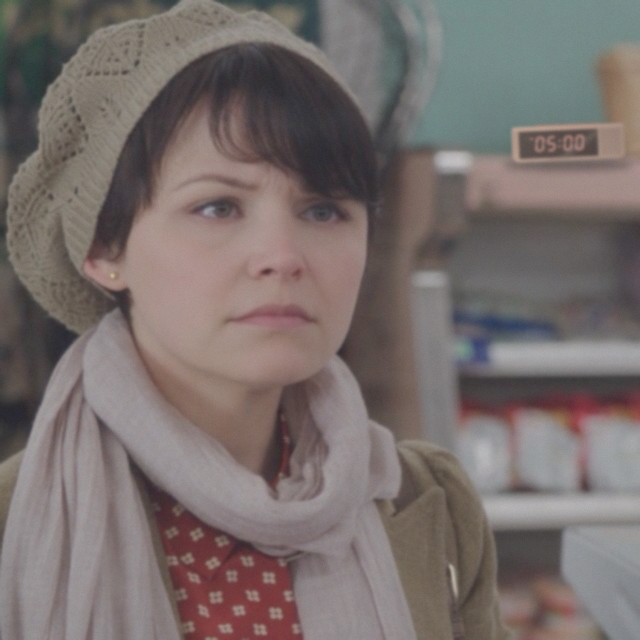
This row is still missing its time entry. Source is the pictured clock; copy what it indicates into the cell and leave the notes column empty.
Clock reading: 5:00
